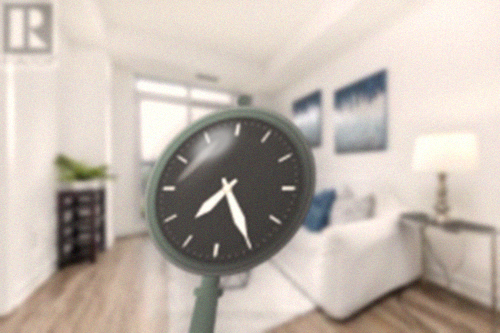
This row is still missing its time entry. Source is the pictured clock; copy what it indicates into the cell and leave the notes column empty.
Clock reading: 7:25
